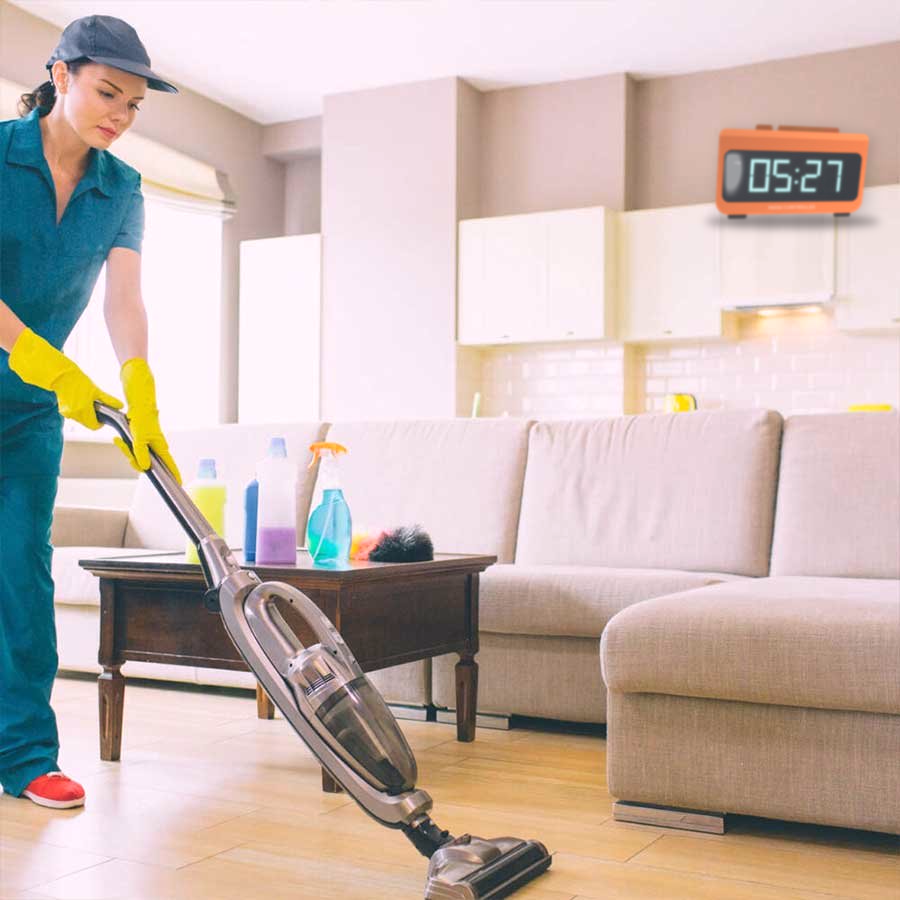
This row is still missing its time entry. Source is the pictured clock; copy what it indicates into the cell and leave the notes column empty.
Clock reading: 5:27
